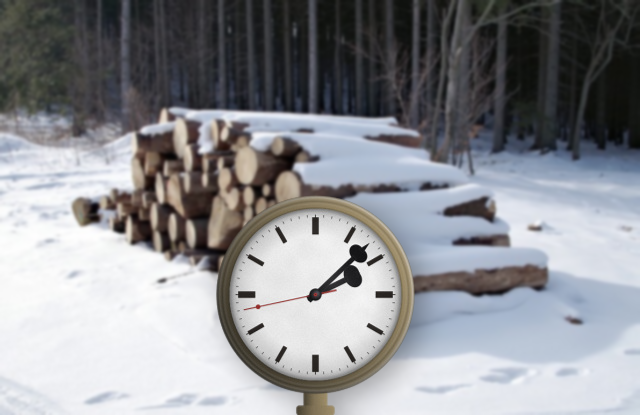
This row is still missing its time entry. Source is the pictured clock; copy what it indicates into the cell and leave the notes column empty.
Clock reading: 2:07:43
